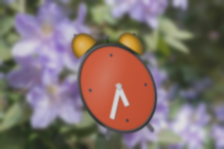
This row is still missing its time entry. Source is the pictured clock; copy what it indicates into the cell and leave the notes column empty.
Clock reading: 5:35
